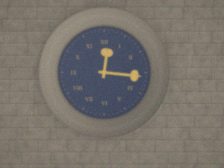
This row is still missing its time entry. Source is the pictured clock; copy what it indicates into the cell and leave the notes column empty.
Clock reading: 12:16
